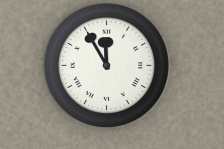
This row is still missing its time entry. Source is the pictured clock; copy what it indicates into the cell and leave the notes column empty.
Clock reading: 11:55
